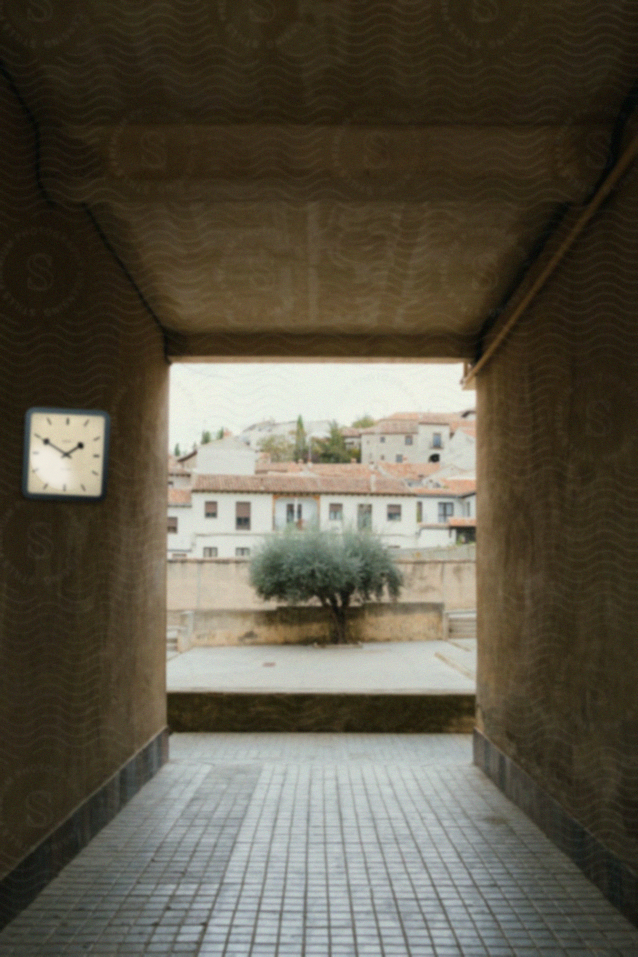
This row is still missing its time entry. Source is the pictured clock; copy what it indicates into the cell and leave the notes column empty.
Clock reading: 1:50
